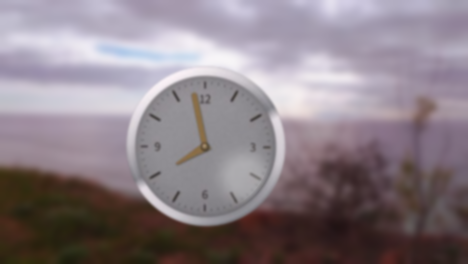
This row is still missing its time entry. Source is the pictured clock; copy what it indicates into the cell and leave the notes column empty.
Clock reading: 7:58
